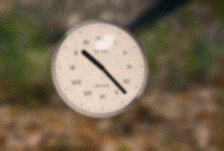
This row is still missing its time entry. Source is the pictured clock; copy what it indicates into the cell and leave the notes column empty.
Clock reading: 10:23
